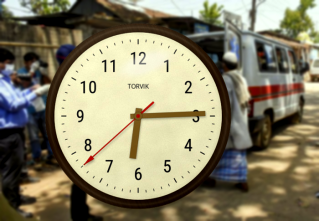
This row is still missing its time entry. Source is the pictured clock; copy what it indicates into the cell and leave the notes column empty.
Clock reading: 6:14:38
